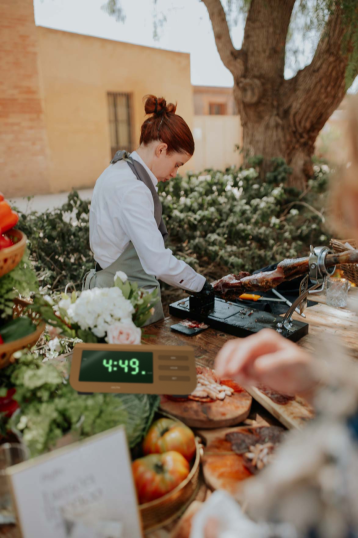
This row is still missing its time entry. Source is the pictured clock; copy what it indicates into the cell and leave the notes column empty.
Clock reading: 4:49
